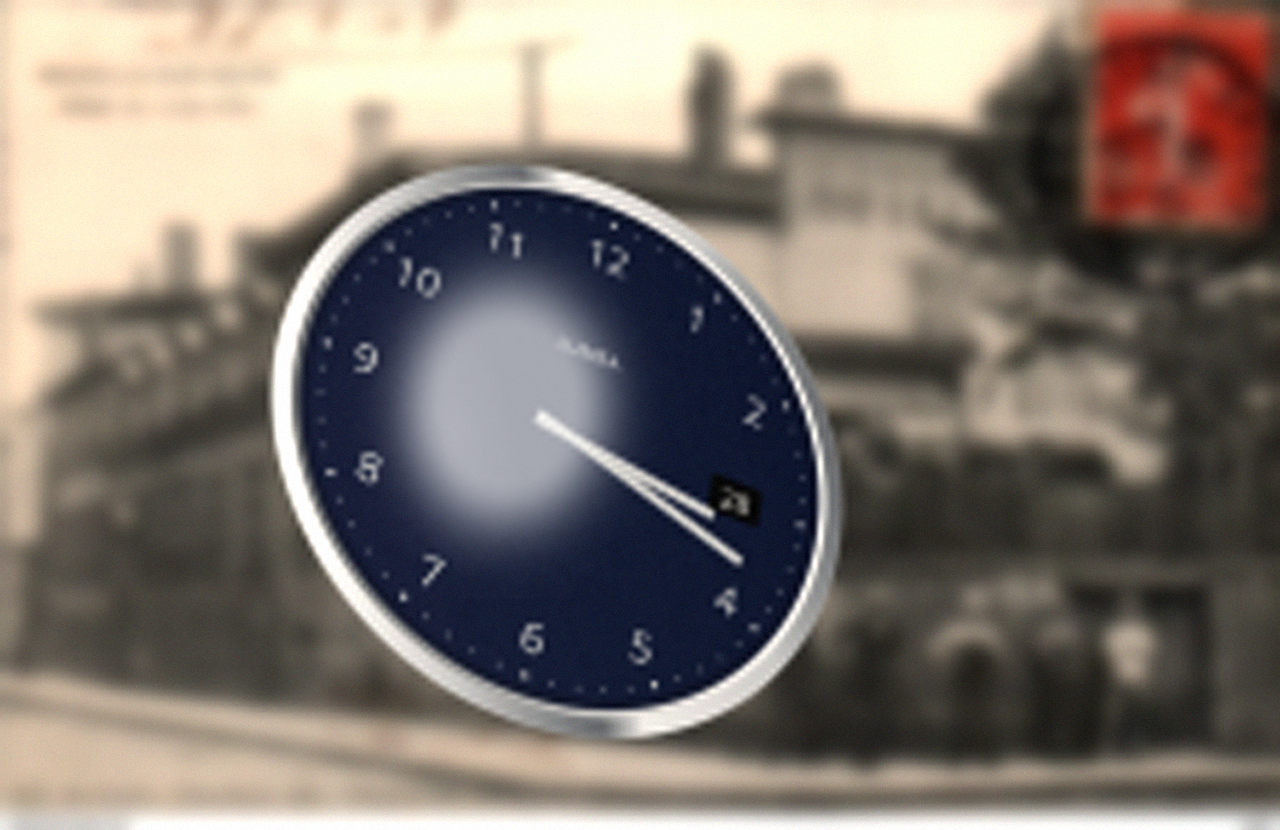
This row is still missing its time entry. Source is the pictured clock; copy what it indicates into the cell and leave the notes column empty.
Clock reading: 3:18
